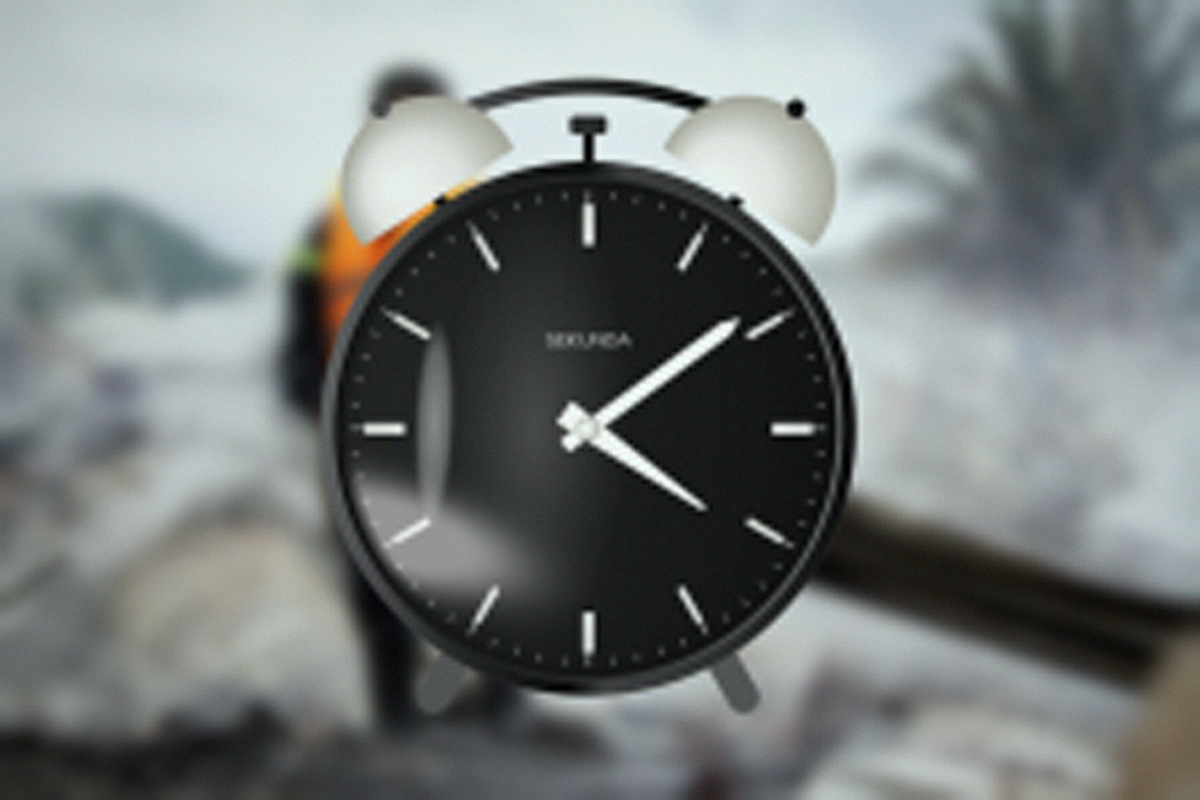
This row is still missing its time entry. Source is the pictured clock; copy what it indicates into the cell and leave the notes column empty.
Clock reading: 4:09
